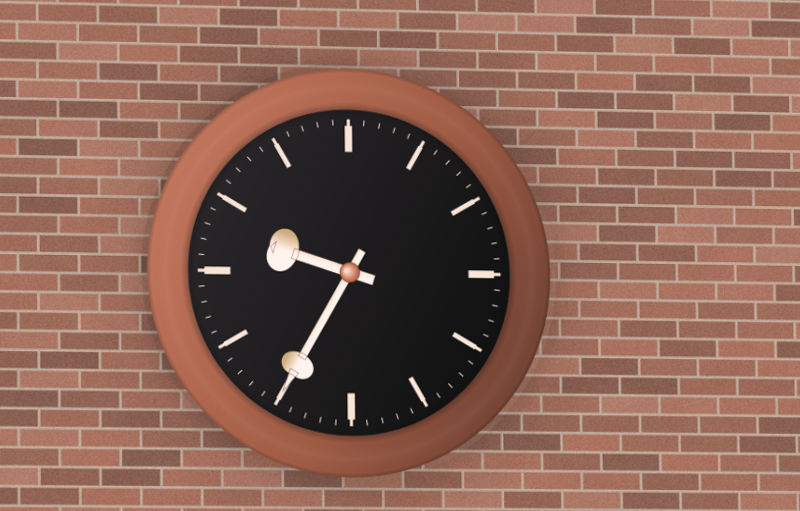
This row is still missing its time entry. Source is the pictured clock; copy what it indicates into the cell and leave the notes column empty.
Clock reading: 9:35
